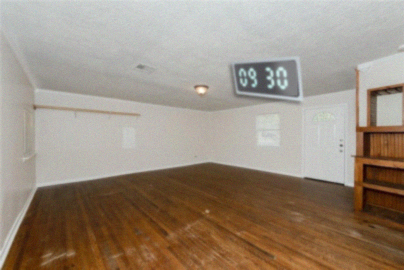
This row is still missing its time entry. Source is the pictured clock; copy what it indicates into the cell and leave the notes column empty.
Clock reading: 9:30
